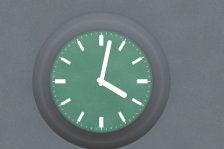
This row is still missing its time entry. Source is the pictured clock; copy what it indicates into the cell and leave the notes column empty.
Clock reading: 4:02
